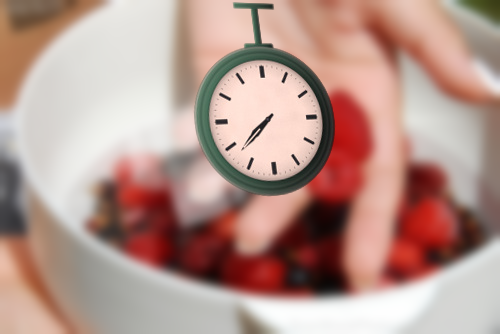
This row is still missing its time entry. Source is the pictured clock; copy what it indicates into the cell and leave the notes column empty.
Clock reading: 7:38
